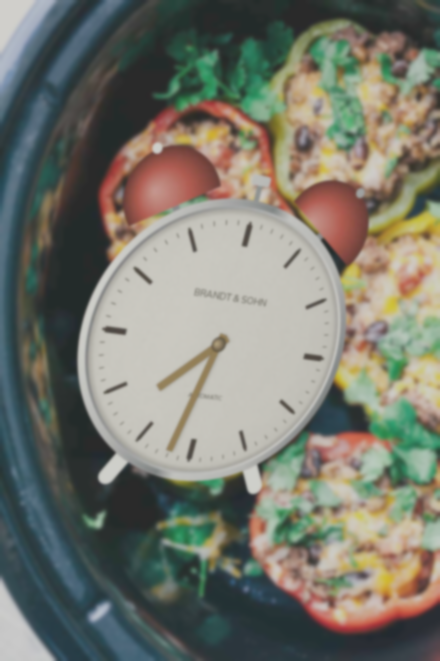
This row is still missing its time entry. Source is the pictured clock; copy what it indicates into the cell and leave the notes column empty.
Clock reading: 7:32
